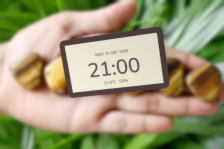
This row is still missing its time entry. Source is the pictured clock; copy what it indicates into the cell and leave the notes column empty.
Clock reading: 21:00
